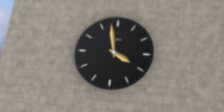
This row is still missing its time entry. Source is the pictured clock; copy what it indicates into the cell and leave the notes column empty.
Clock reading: 3:58
